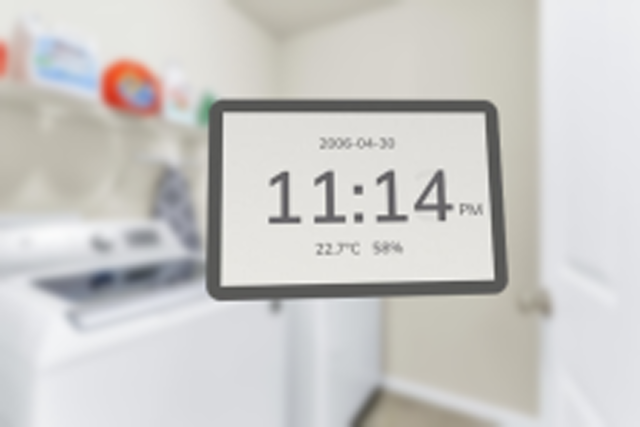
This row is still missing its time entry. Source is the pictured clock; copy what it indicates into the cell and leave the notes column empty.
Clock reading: 11:14
